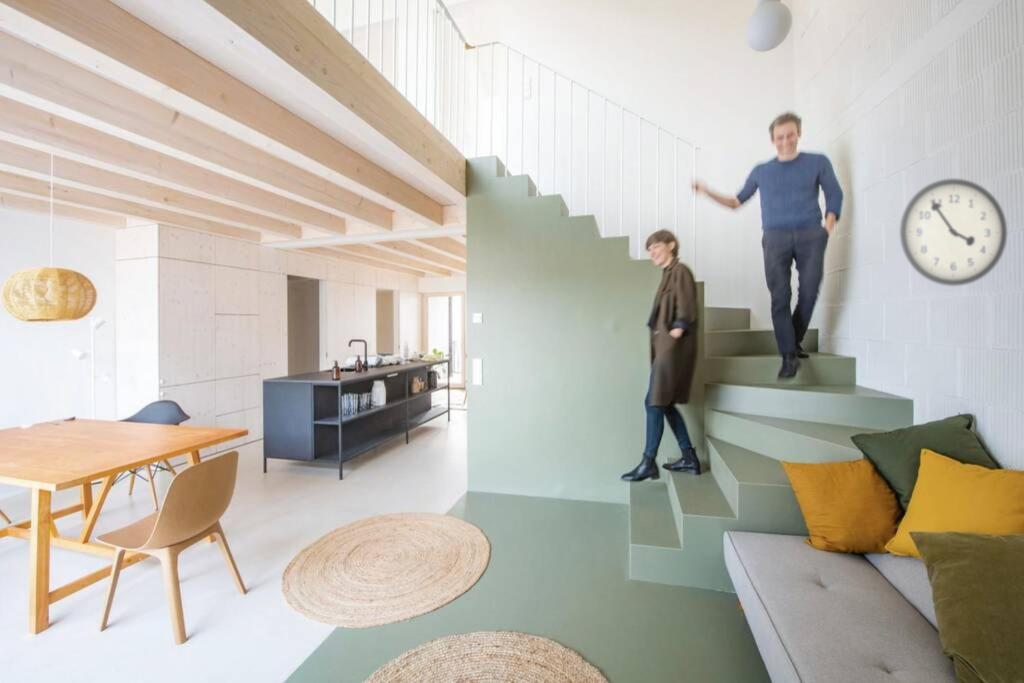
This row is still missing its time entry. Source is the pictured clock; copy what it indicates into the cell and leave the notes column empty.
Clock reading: 3:54
